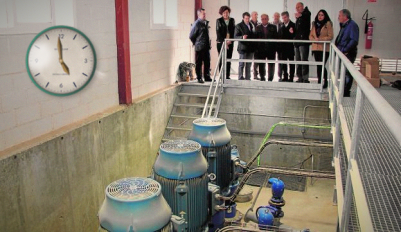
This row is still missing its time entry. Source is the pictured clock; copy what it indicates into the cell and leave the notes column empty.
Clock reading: 4:59
